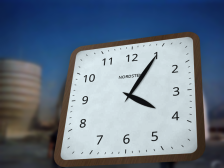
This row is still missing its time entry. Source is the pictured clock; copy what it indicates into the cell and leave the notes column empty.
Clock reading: 4:05
